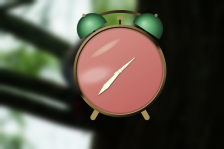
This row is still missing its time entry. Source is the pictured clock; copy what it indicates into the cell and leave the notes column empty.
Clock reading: 1:37
